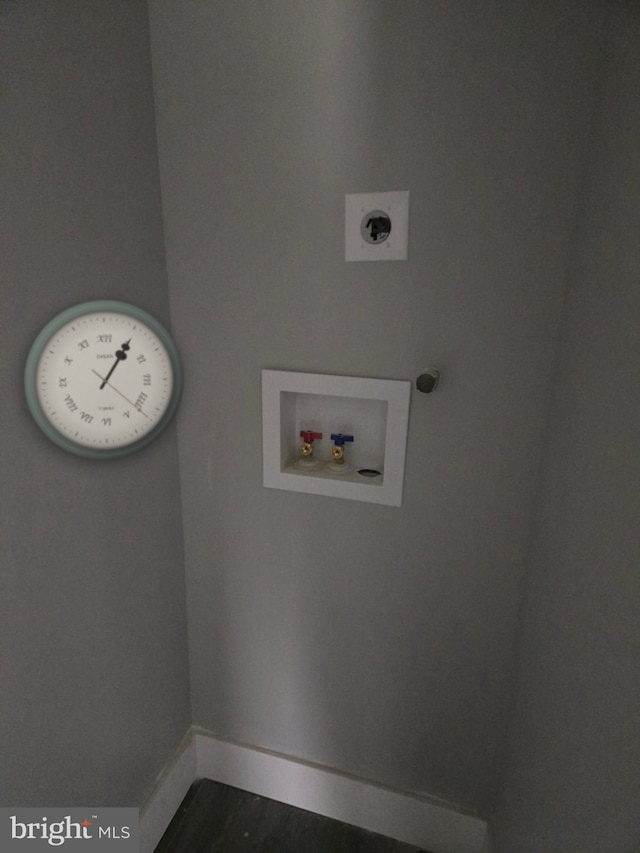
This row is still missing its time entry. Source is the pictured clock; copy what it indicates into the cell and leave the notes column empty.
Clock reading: 1:05:22
